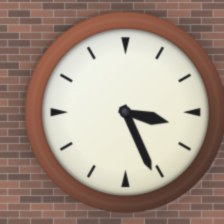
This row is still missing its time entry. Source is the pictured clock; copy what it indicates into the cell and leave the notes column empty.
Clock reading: 3:26
